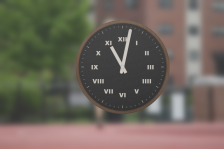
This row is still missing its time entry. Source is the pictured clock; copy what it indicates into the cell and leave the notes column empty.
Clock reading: 11:02
